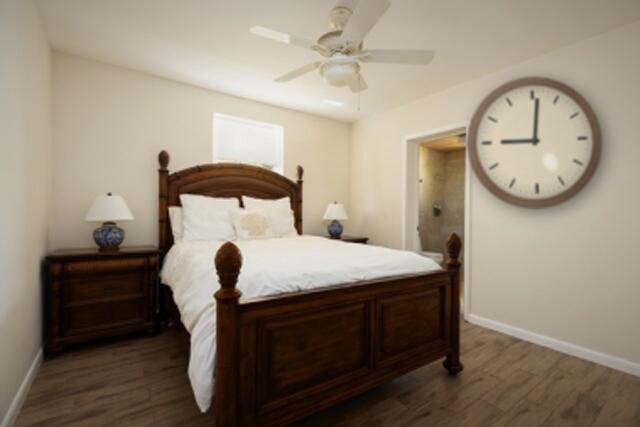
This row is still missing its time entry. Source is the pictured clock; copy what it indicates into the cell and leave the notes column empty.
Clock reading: 9:01
